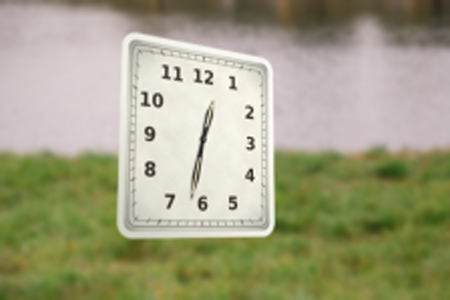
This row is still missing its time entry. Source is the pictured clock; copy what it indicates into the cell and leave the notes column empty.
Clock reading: 12:32
